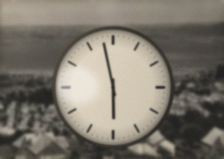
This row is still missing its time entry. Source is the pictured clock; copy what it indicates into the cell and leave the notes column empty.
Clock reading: 5:58
